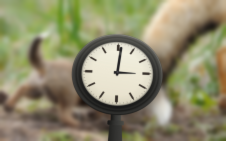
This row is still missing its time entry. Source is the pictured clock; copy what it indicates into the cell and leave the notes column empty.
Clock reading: 3:01
